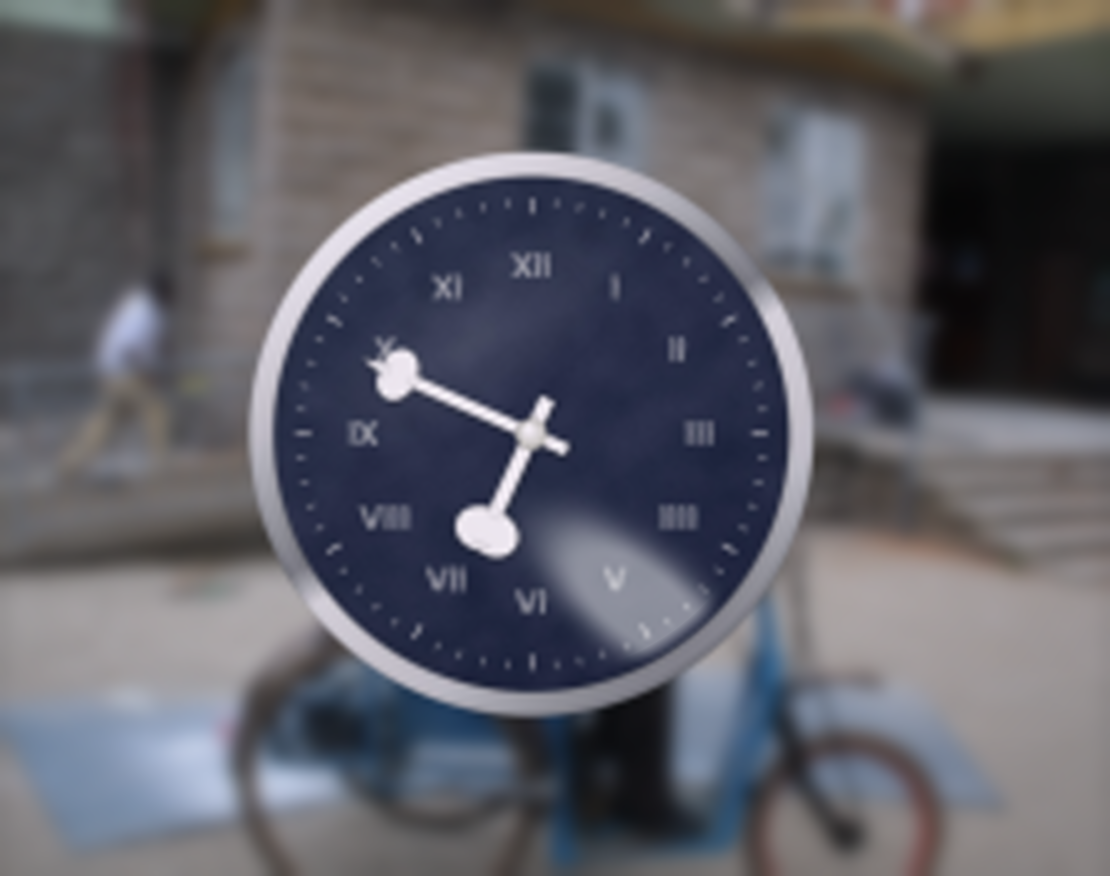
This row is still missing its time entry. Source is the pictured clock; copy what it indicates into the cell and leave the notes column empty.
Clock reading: 6:49
